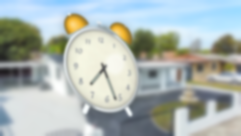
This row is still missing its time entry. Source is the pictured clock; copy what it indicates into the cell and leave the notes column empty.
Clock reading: 7:27
